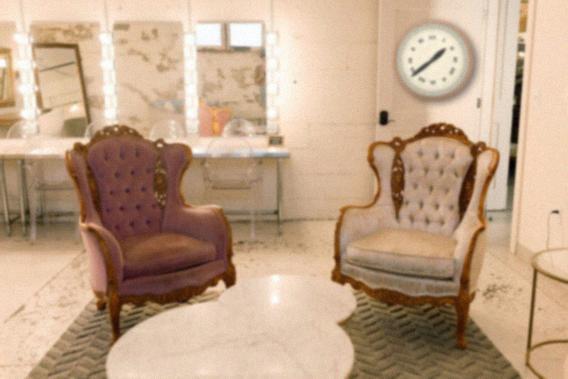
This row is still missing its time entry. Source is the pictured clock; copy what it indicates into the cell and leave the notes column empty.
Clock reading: 1:39
